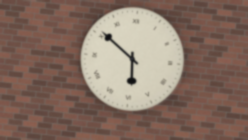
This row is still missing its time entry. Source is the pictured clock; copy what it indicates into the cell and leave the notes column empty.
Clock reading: 5:51
